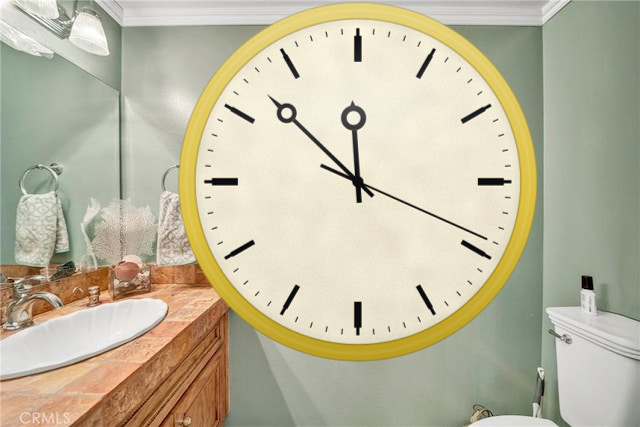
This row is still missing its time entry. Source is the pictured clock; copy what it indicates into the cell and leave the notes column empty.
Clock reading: 11:52:19
